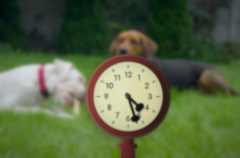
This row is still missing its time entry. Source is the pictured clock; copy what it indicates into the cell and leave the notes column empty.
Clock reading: 4:27
